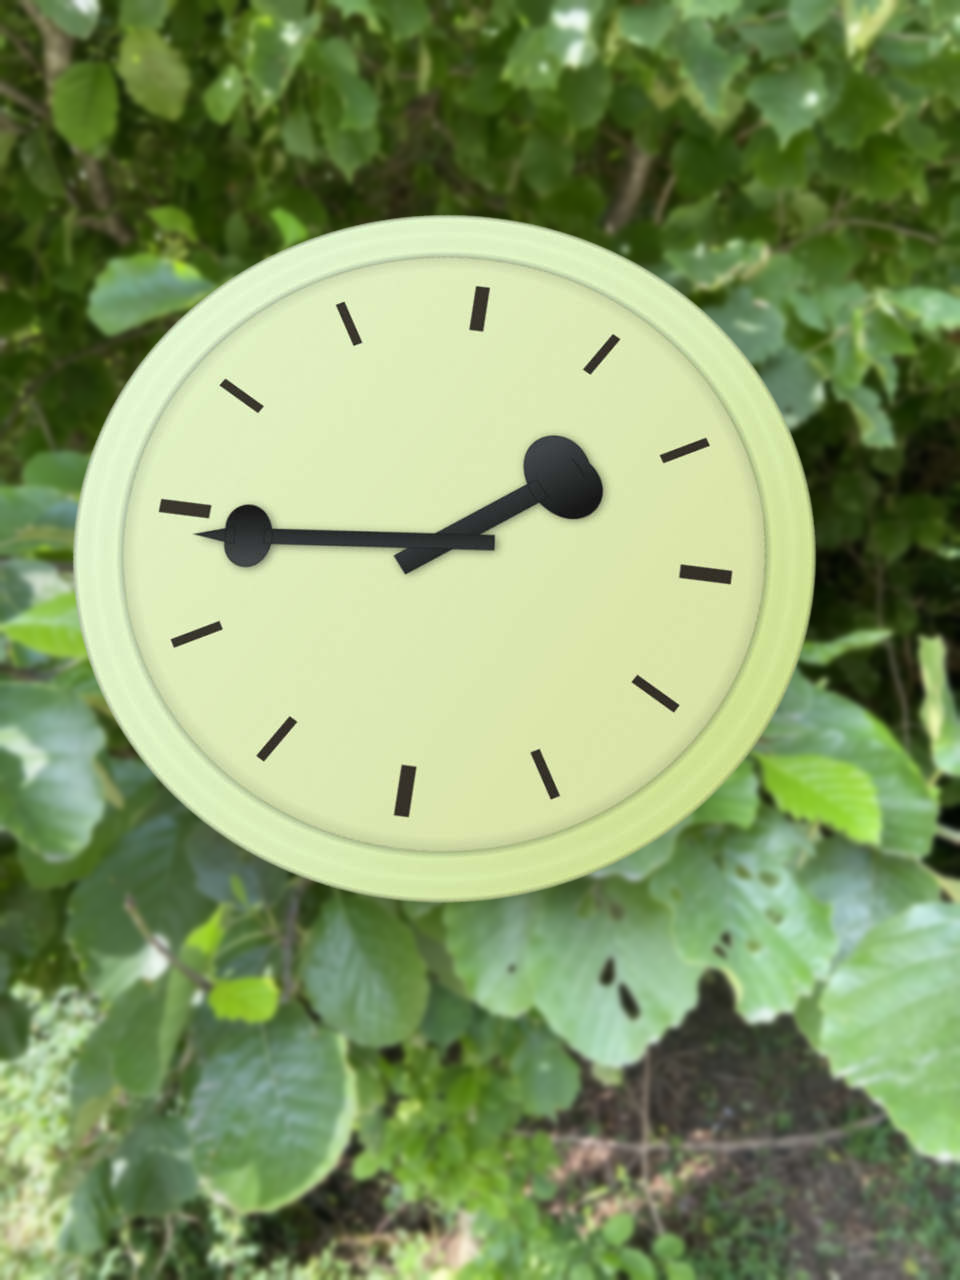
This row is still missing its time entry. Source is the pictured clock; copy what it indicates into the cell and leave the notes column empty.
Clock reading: 1:44
